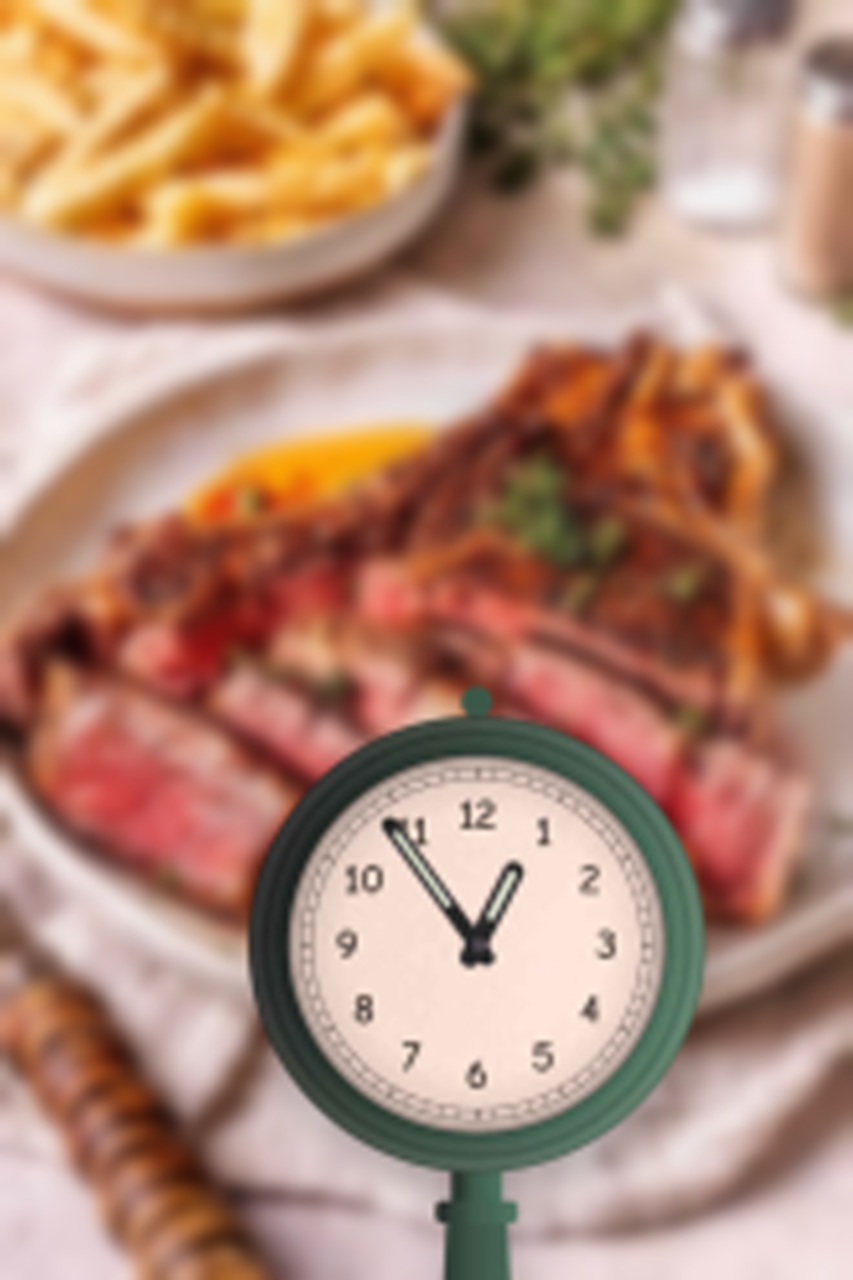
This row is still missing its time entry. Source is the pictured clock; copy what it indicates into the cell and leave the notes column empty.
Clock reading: 12:54
